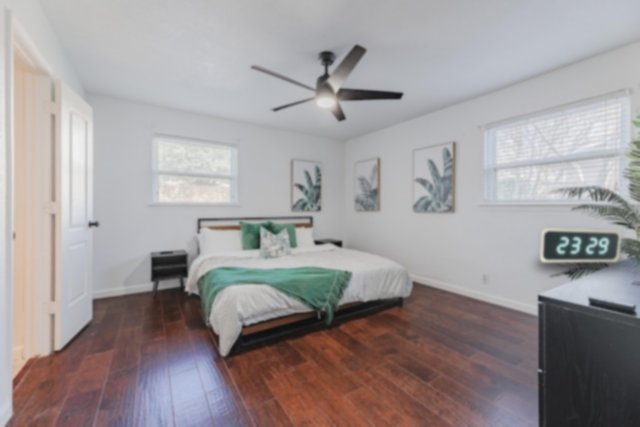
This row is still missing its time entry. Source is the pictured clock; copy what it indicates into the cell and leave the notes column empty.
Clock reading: 23:29
